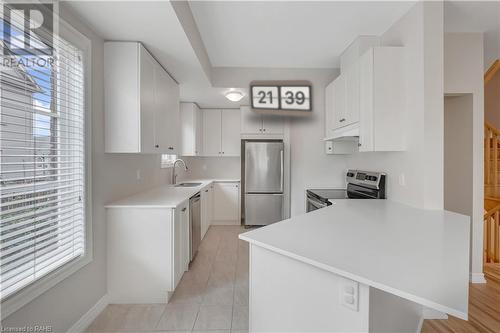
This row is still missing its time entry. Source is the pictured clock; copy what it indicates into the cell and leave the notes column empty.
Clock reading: 21:39
